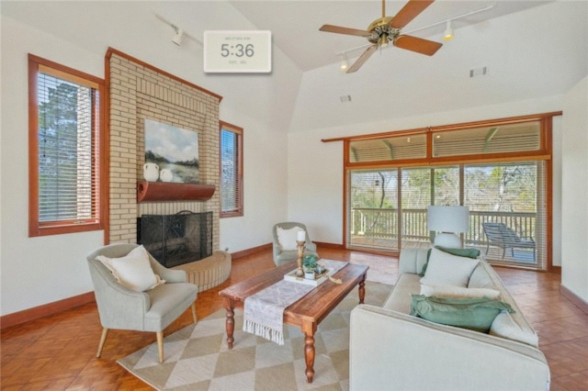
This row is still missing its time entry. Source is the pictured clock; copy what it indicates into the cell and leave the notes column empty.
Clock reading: 5:36
